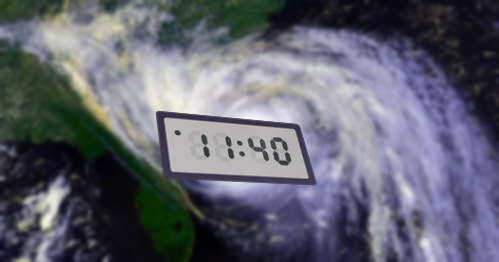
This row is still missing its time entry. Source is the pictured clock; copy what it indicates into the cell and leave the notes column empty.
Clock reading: 11:40
